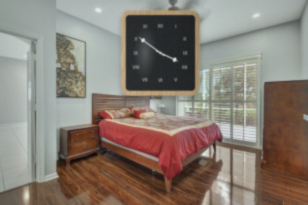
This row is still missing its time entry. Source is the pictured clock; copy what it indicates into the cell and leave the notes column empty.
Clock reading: 3:51
